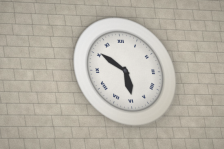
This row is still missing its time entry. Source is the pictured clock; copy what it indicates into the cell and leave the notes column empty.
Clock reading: 5:51
